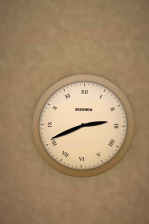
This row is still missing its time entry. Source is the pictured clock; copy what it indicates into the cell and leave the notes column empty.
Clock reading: 2:41
